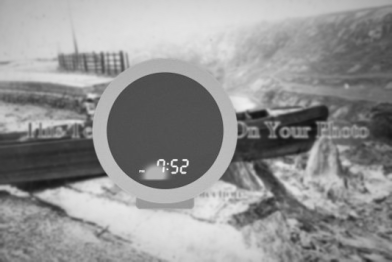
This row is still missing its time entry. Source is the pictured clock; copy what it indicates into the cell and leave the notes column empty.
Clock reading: 7:52
